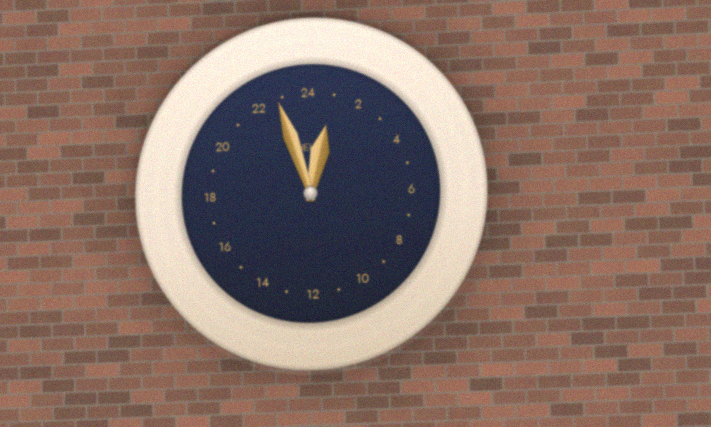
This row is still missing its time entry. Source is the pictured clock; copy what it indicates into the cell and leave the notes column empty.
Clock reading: 0:57
